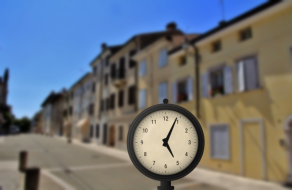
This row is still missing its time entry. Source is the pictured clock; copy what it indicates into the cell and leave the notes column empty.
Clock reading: 5:04
